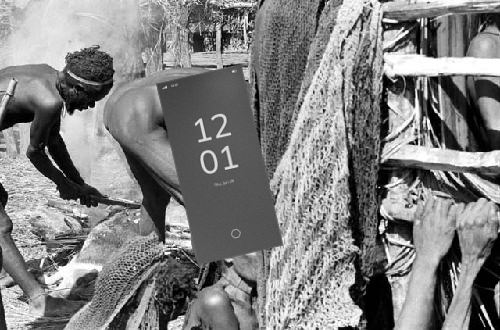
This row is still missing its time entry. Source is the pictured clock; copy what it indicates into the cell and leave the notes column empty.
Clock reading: 12:01
